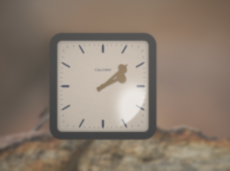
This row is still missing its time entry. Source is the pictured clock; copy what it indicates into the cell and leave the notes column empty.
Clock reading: 2:08
